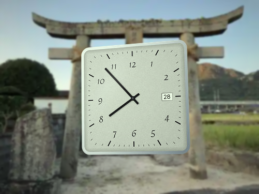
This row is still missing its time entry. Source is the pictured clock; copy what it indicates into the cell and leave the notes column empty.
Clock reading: 7:53
